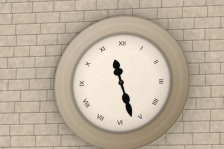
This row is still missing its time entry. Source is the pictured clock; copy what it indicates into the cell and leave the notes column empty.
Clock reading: 11:27
